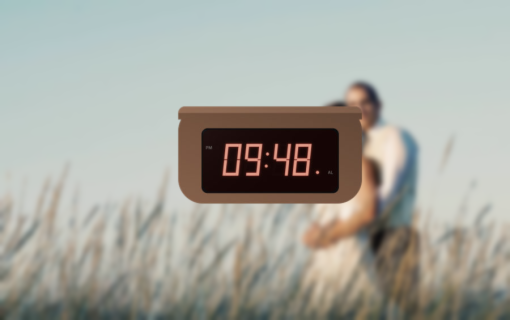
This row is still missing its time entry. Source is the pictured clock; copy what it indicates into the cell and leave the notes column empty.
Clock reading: 9:48
